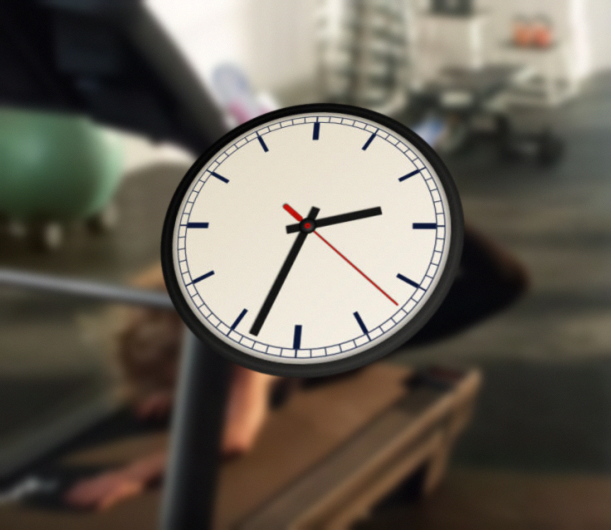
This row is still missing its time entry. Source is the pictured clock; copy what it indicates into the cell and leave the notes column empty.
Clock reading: 2:33:22
